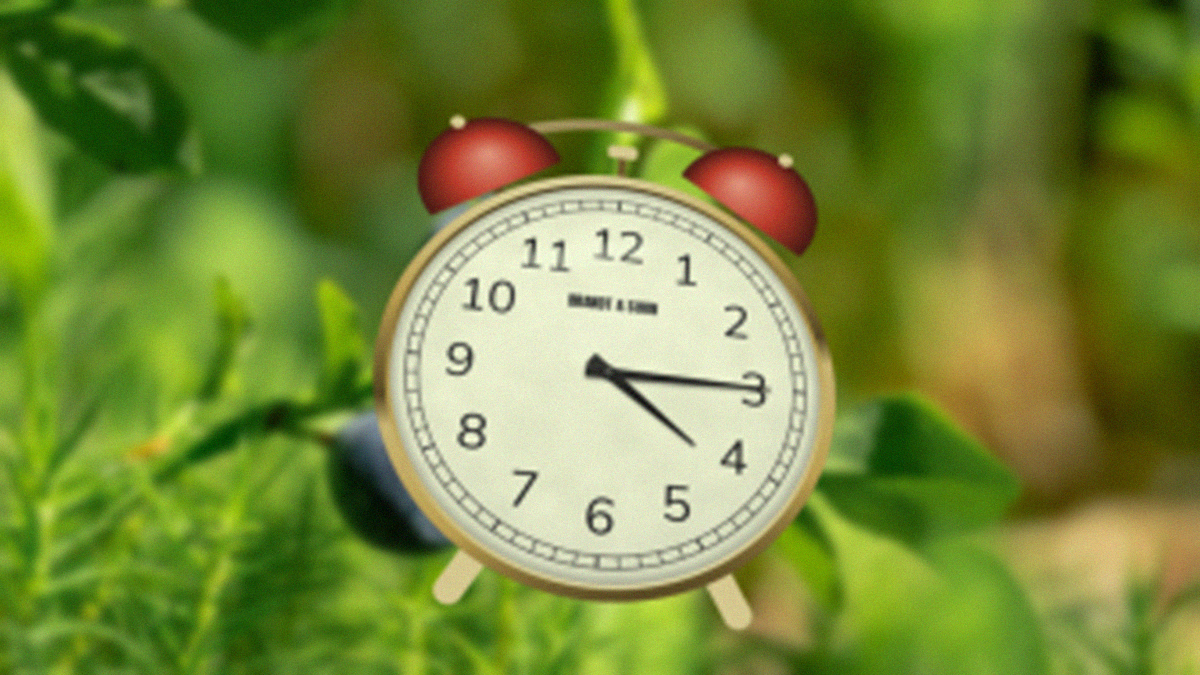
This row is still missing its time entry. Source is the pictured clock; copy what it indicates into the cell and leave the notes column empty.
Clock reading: 4:15
